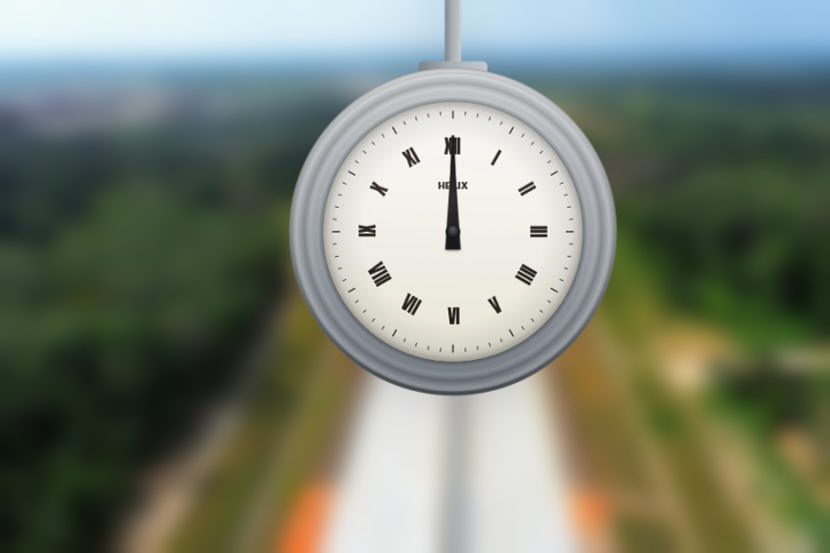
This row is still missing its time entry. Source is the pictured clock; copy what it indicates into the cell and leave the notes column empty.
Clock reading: 12:00
